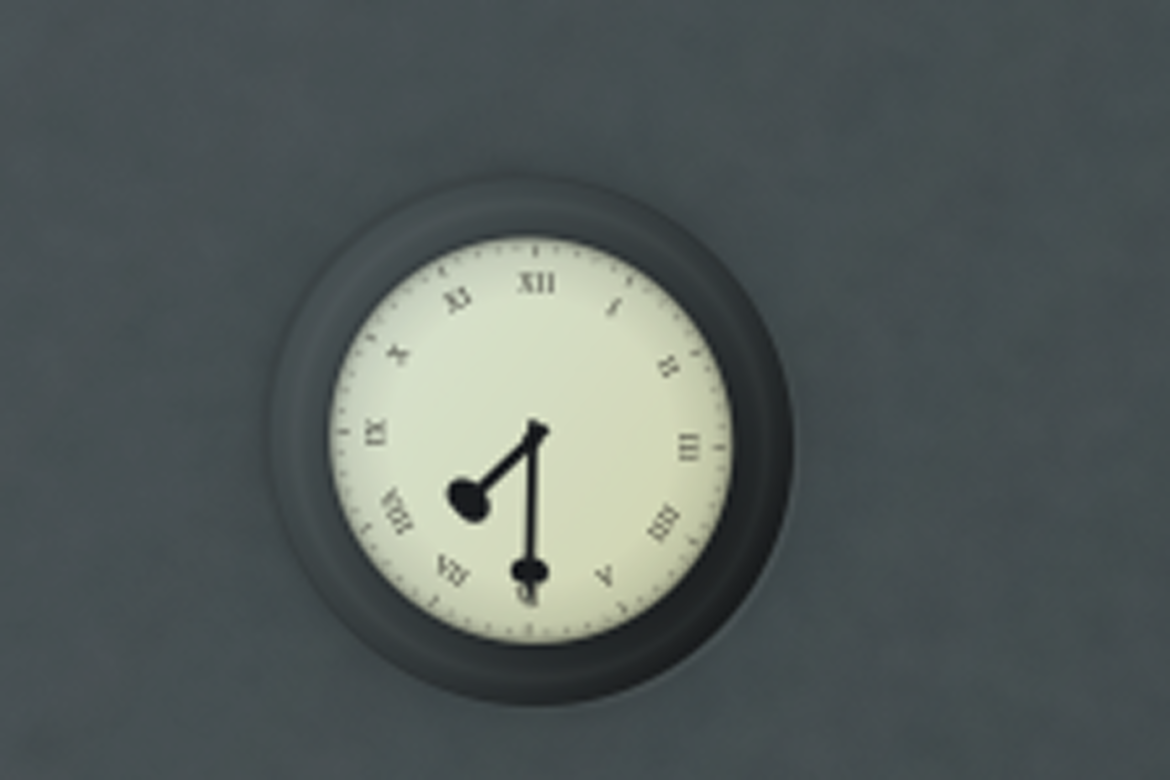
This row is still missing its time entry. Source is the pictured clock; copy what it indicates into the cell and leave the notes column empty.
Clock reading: 7:30
